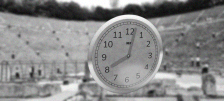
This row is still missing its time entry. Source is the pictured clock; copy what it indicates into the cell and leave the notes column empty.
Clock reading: 8:02
